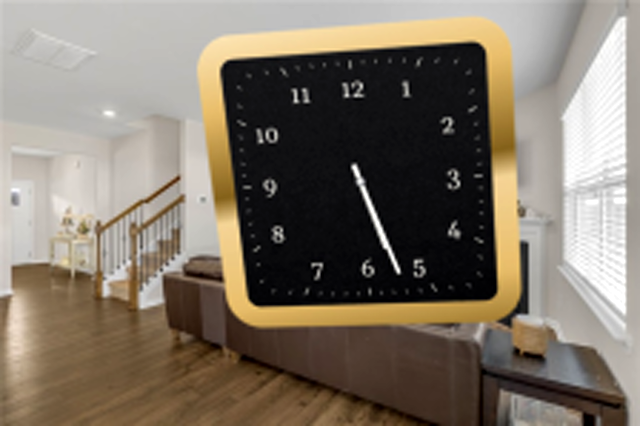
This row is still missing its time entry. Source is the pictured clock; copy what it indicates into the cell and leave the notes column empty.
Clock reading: 5:27
